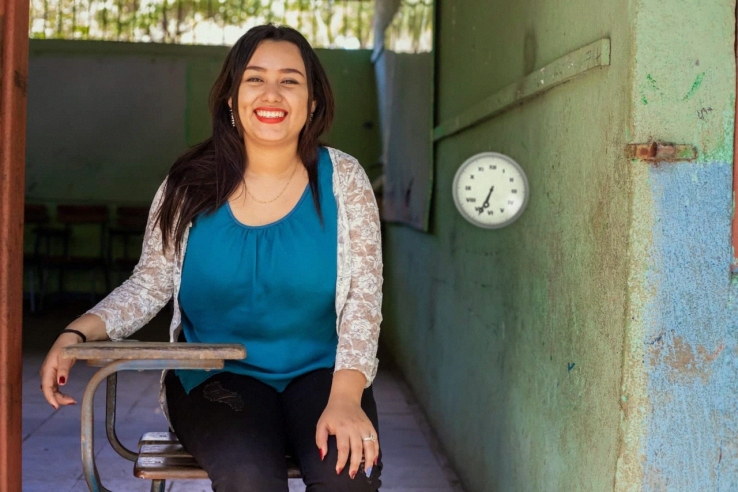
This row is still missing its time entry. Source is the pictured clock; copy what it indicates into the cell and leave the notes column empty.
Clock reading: 6:34
